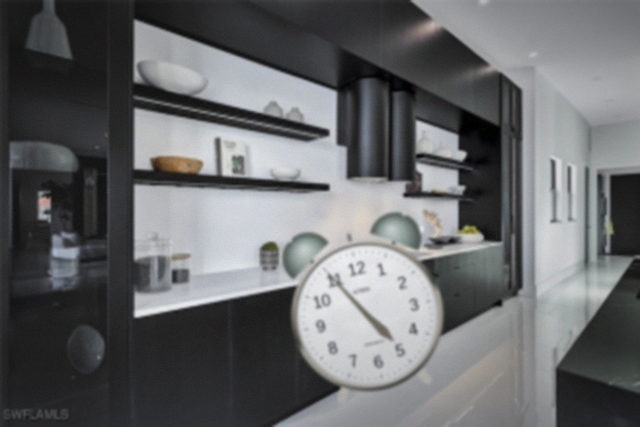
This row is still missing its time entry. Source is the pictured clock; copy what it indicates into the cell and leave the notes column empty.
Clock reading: 4:55
